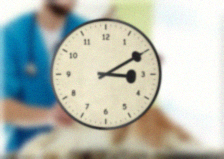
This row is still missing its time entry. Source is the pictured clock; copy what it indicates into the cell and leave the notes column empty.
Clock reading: 3:10
